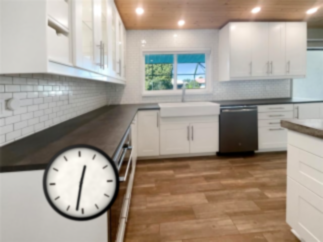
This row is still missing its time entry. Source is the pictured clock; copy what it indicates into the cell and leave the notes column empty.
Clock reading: 12:32
